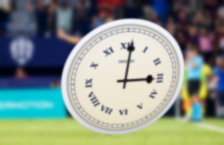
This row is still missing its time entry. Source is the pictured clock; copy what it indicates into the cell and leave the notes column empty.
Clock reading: 3:01
